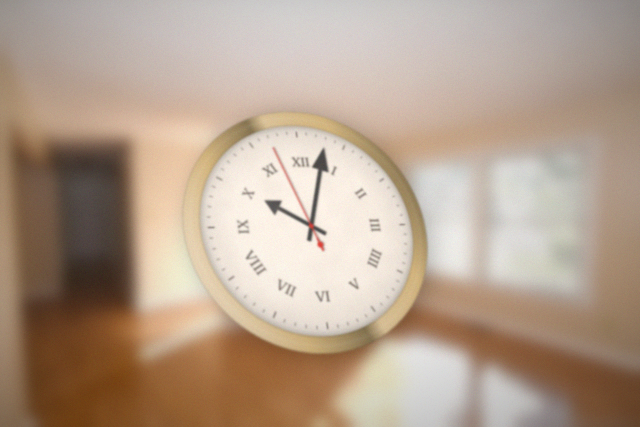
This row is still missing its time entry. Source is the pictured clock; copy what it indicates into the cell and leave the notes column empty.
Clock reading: 10:02:57
